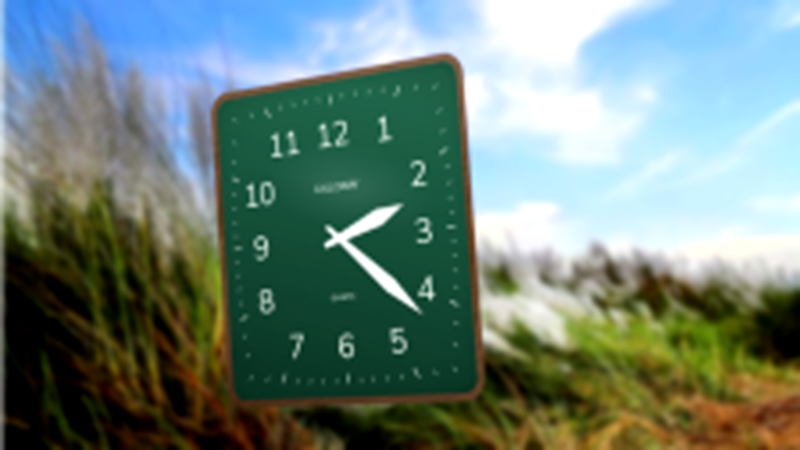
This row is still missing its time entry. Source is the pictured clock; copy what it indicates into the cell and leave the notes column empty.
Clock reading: 2:22
